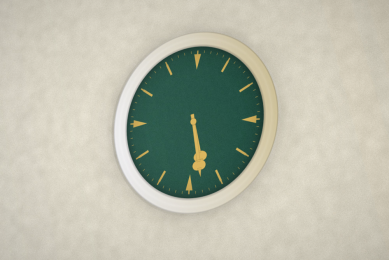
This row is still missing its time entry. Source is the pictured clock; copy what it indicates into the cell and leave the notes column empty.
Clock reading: 5:28
